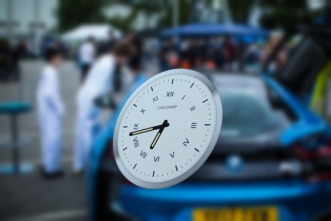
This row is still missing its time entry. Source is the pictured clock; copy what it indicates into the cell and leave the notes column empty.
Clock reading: 6:43
